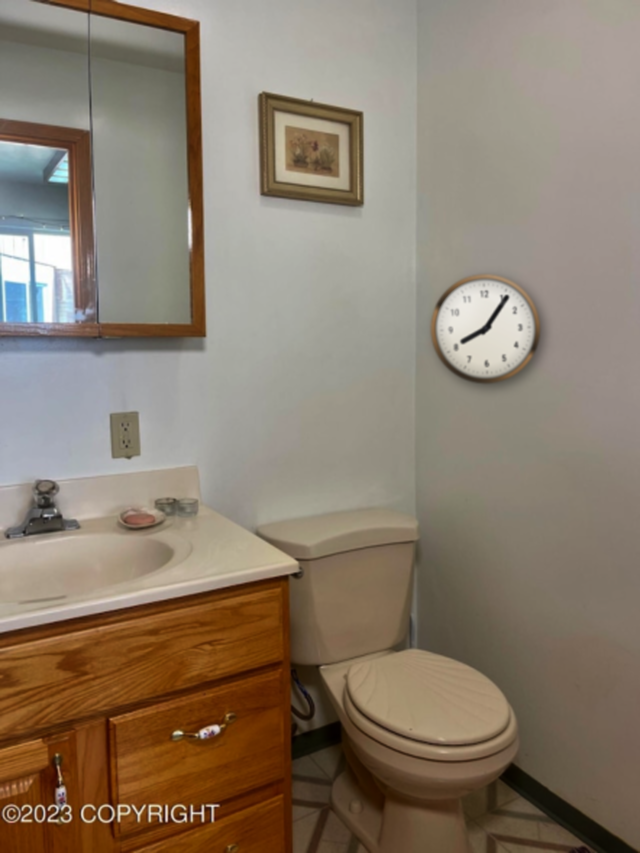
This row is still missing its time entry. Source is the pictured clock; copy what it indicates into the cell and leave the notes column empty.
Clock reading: 8:06
